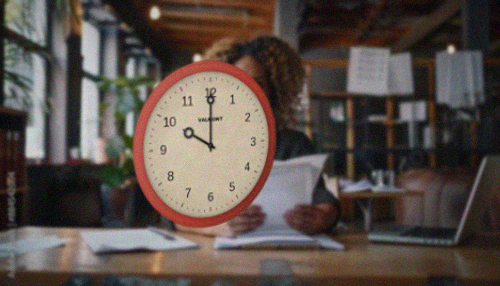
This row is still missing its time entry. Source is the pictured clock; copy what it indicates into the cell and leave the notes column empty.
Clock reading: 10:00
